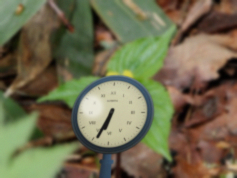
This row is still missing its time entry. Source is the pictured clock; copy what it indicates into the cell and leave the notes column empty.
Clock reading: 6:34
